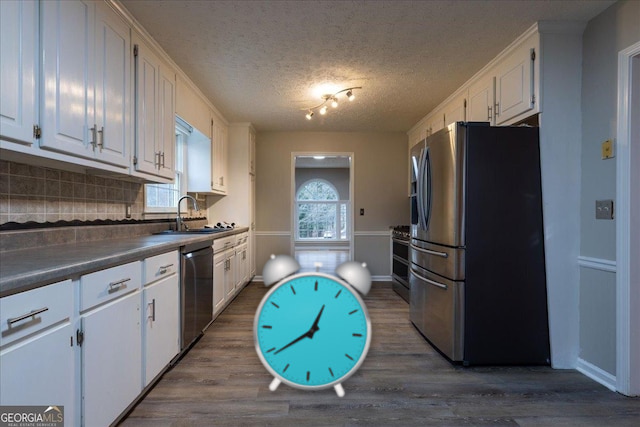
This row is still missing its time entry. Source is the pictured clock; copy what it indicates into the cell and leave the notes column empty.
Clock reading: 12:39
